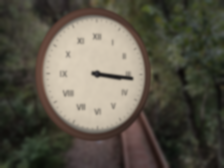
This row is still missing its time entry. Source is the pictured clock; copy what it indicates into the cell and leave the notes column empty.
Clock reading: 3:16
